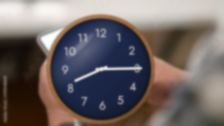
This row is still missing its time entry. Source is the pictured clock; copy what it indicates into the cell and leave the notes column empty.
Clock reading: 8:15
